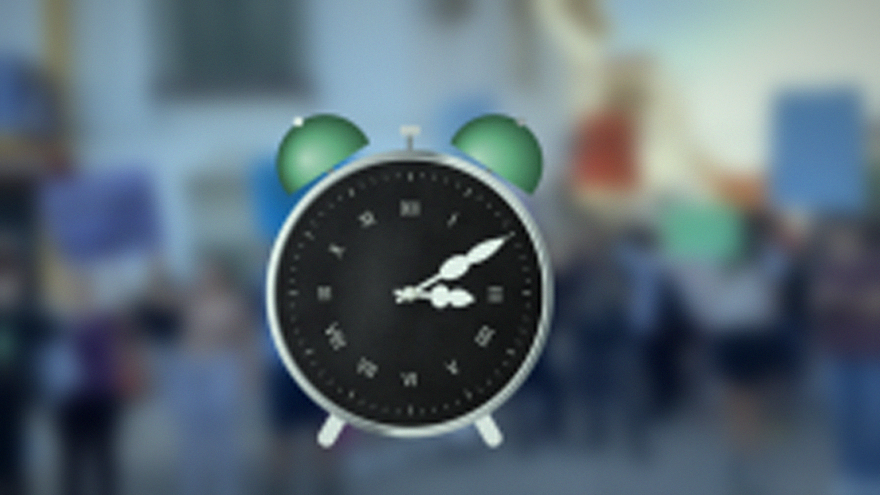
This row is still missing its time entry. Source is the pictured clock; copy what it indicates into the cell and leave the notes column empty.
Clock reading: 3:10
